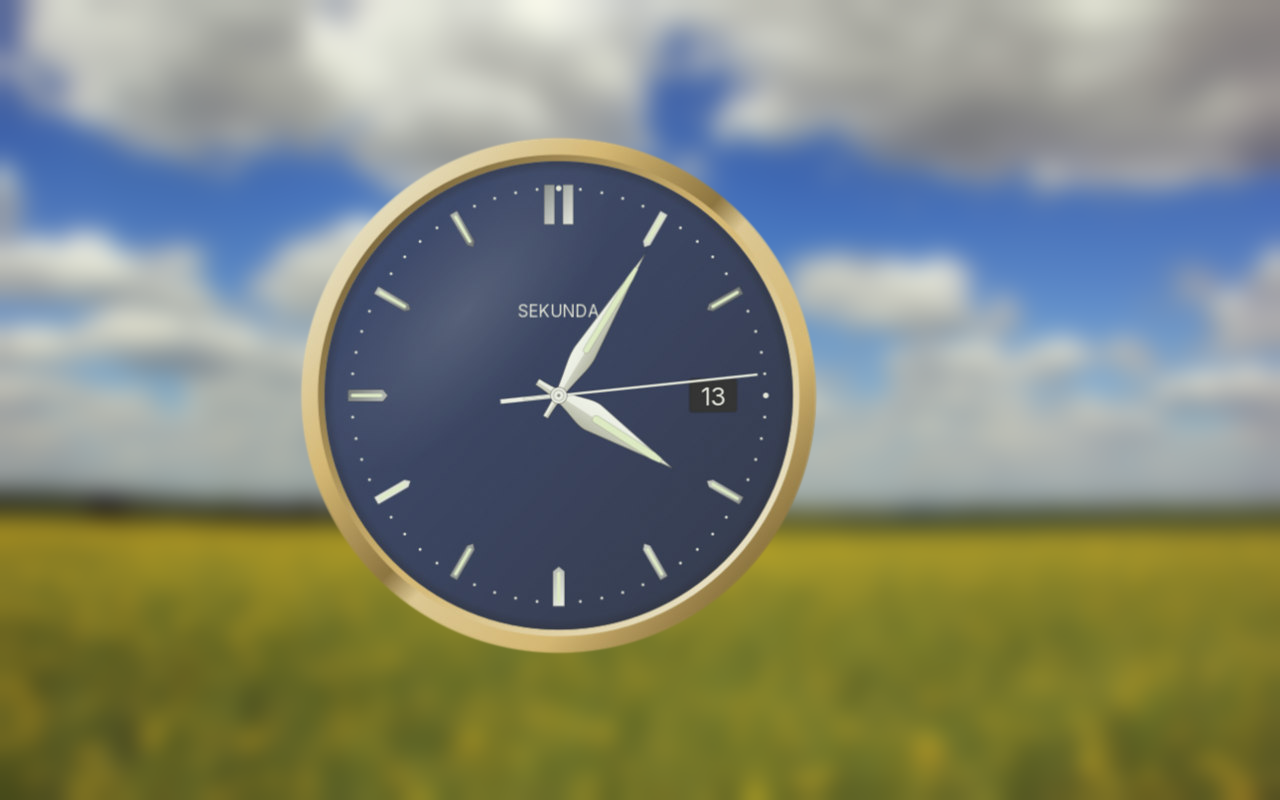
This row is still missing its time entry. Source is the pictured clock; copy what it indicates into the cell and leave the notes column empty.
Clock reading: 4:05:14
